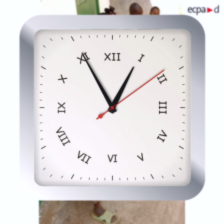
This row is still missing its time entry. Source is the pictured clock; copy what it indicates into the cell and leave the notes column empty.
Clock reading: 12:55:09
